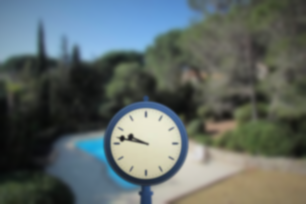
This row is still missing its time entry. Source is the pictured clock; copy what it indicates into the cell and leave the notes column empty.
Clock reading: 9:47
